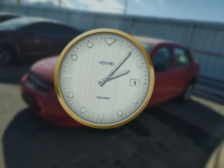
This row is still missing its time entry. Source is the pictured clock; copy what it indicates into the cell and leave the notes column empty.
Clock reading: 2:06
